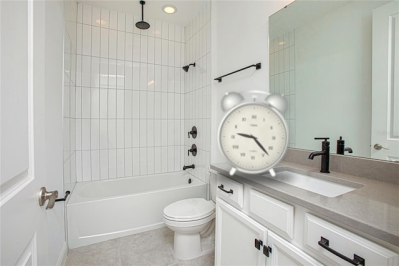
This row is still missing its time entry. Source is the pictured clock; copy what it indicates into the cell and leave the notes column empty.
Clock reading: 9:23
